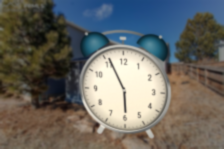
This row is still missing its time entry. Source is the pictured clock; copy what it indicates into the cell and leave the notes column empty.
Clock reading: 5:56
